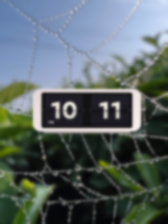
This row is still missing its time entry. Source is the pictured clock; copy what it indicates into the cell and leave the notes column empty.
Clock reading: 10:11
